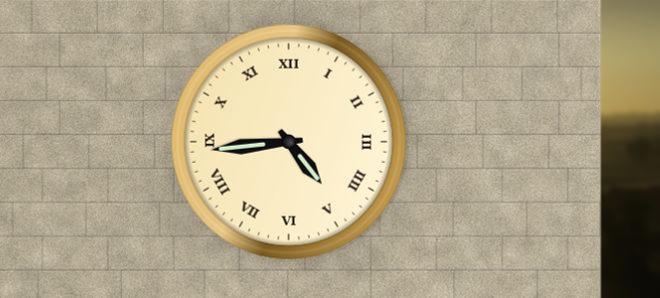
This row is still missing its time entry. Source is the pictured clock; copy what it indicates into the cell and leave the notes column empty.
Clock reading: 4:44
